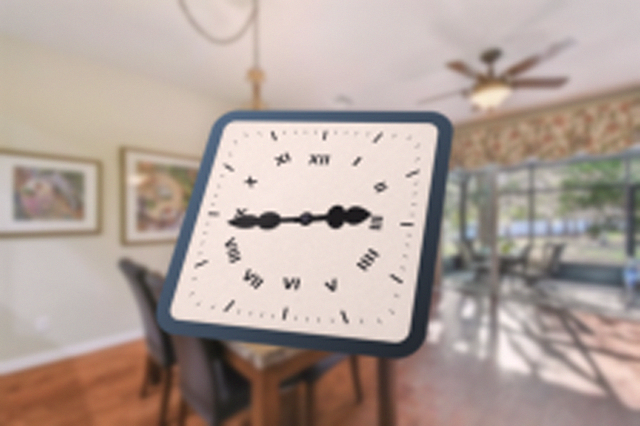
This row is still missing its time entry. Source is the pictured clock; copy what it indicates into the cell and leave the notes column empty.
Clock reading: 2:44
